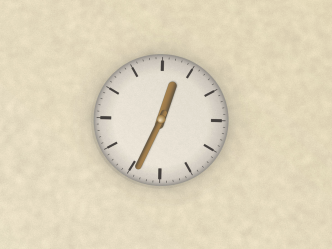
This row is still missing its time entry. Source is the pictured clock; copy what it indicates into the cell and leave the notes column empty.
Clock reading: 12:34
